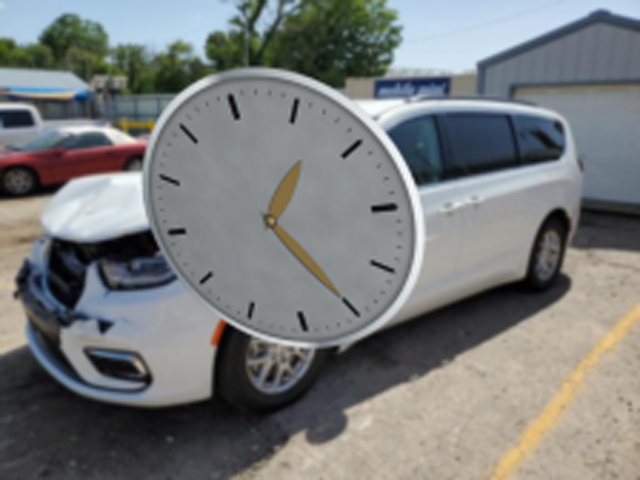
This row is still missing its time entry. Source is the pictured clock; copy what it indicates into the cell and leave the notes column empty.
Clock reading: 1:25
